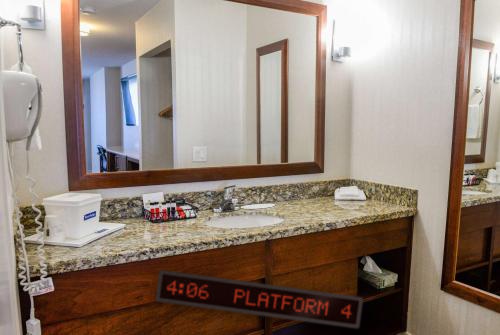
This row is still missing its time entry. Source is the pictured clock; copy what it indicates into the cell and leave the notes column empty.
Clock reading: 4:06
